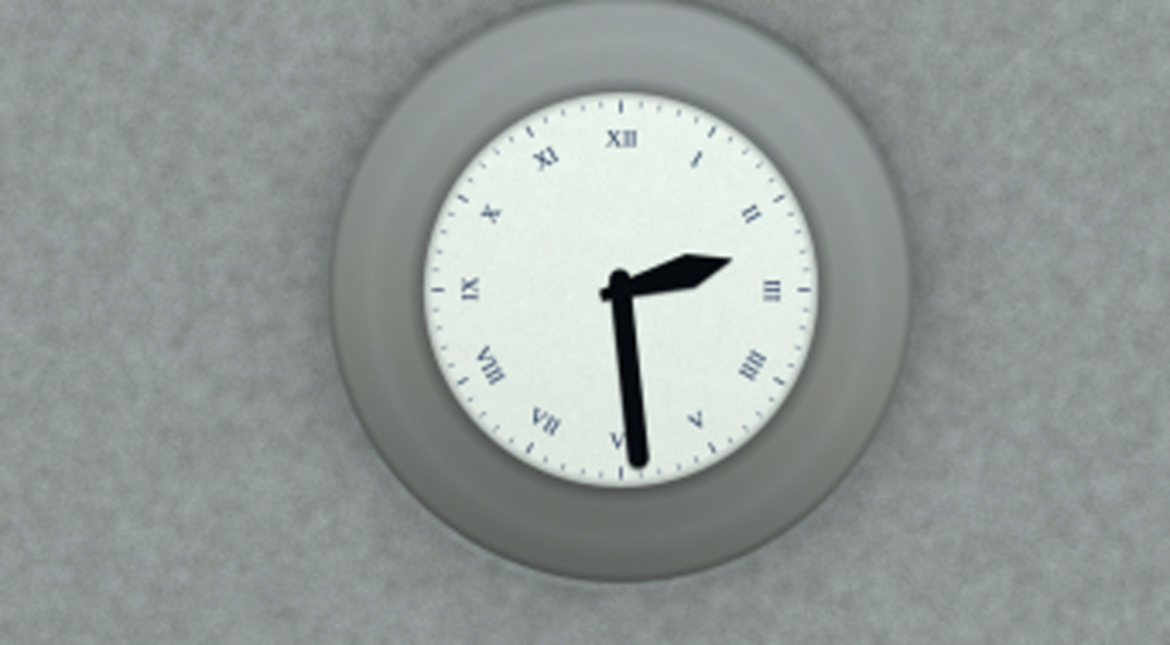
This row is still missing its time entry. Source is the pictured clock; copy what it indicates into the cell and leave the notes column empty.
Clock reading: 2:29
